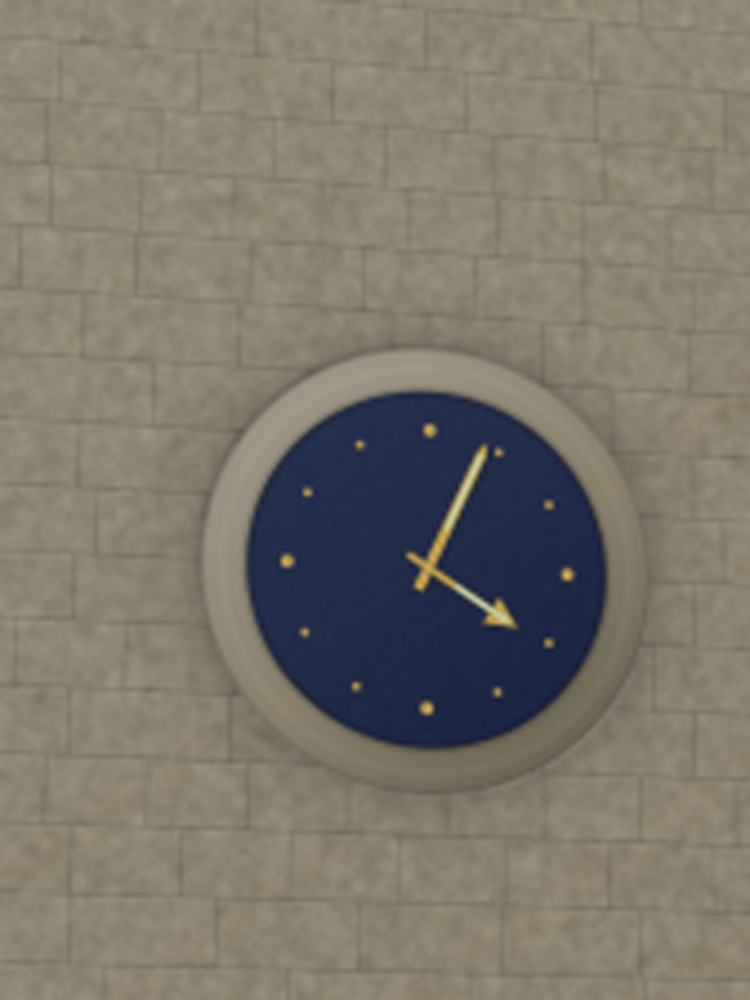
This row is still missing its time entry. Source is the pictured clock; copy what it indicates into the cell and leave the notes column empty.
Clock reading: 4:04
